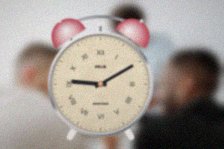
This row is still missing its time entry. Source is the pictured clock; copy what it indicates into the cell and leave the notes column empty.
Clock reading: 9:10
